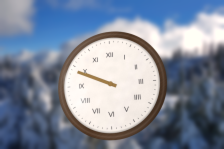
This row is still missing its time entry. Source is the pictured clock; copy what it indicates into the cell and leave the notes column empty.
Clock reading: 9:49
